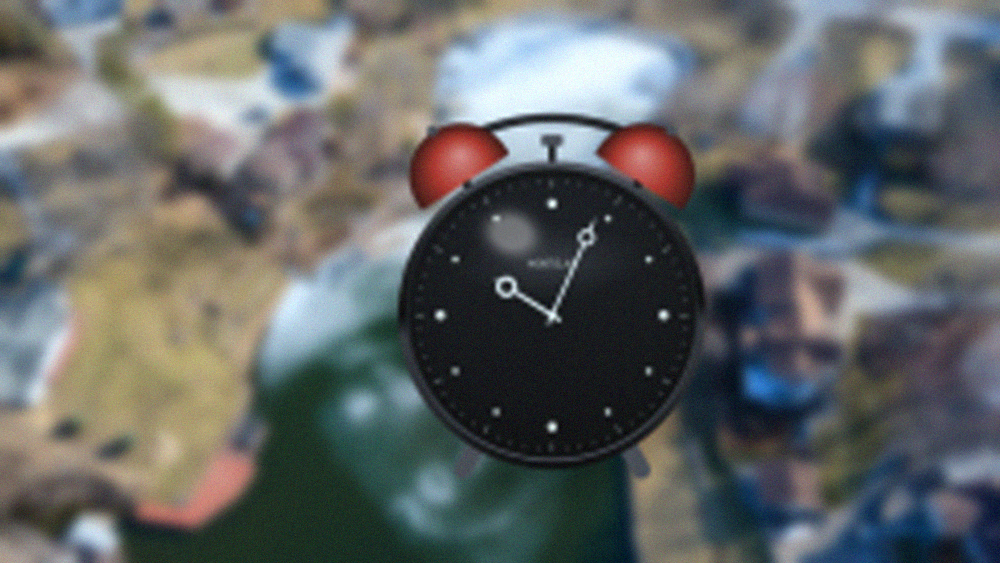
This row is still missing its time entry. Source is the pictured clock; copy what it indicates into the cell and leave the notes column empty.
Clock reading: 10:04
